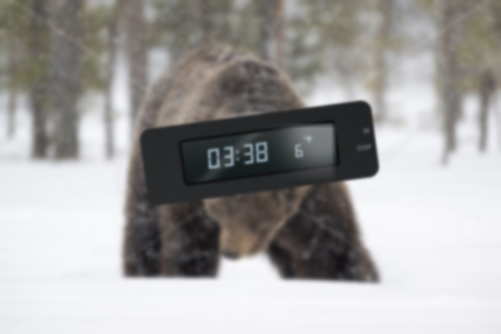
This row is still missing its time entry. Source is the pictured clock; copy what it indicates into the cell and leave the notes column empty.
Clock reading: 3:38
